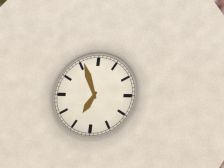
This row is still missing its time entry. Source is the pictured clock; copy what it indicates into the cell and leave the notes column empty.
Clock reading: 6:56
